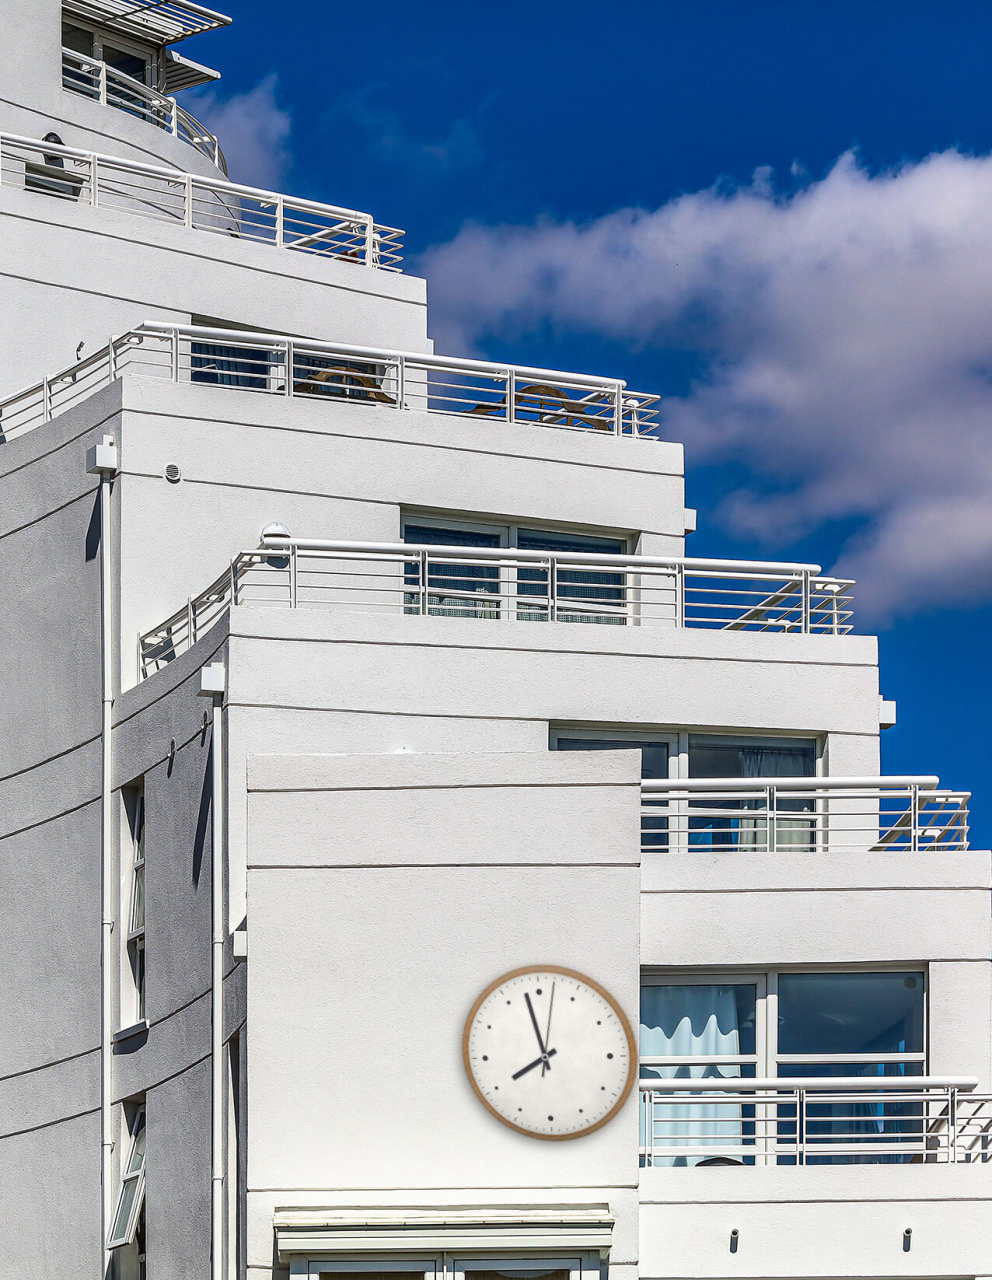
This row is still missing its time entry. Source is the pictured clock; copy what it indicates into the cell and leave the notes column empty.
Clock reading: 7:58:02
